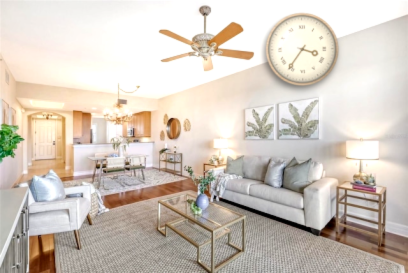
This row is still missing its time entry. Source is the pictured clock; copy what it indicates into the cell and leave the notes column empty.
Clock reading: 3:36
